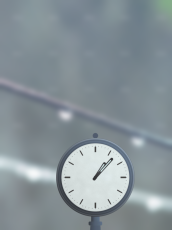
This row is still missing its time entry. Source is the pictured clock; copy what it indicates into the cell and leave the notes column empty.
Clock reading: 1:07
